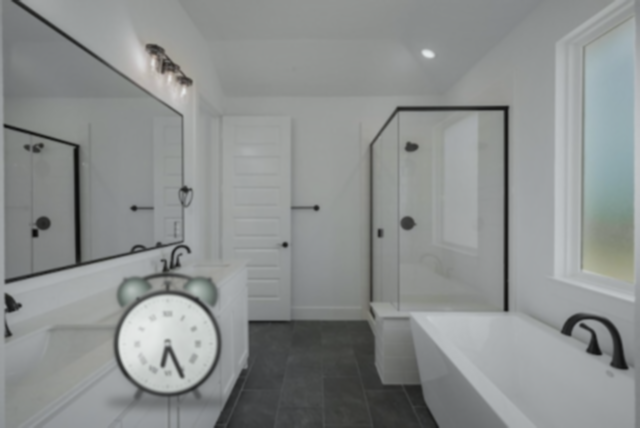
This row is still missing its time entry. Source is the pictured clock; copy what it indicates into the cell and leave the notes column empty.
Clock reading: 6:26
